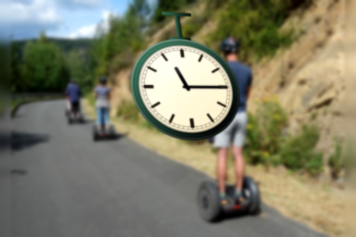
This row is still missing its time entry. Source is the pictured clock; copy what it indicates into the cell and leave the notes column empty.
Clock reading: 11:15
